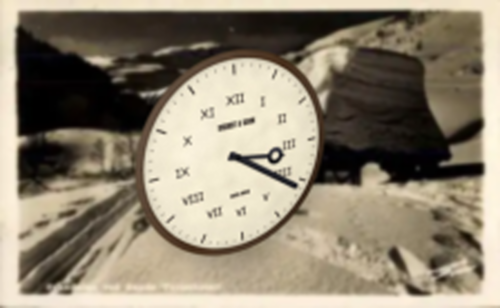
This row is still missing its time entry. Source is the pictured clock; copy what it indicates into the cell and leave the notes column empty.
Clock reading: 3:21
